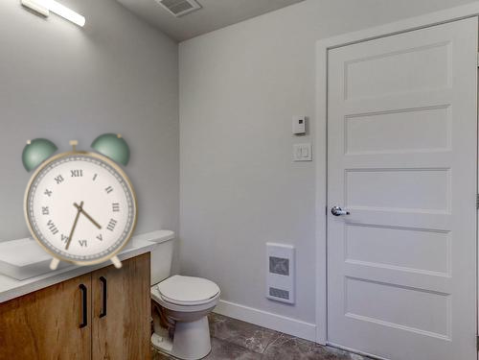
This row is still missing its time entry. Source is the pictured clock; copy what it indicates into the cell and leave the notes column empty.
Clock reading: 4:34
